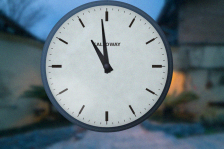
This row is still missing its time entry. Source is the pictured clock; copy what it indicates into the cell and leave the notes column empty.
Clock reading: 10:59
